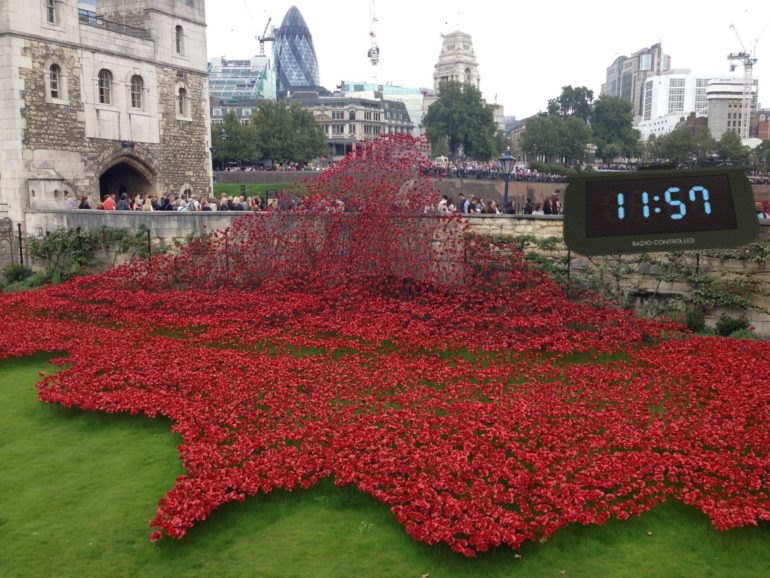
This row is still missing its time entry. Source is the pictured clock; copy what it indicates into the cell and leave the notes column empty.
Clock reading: 11:57
